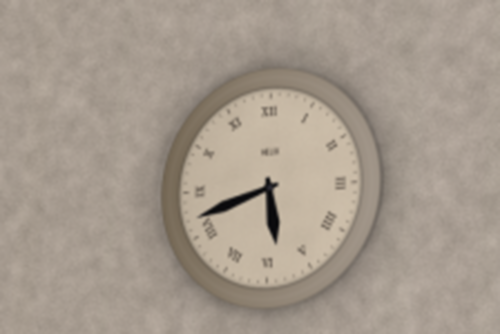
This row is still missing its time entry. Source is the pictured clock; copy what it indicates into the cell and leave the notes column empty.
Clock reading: 5:42
